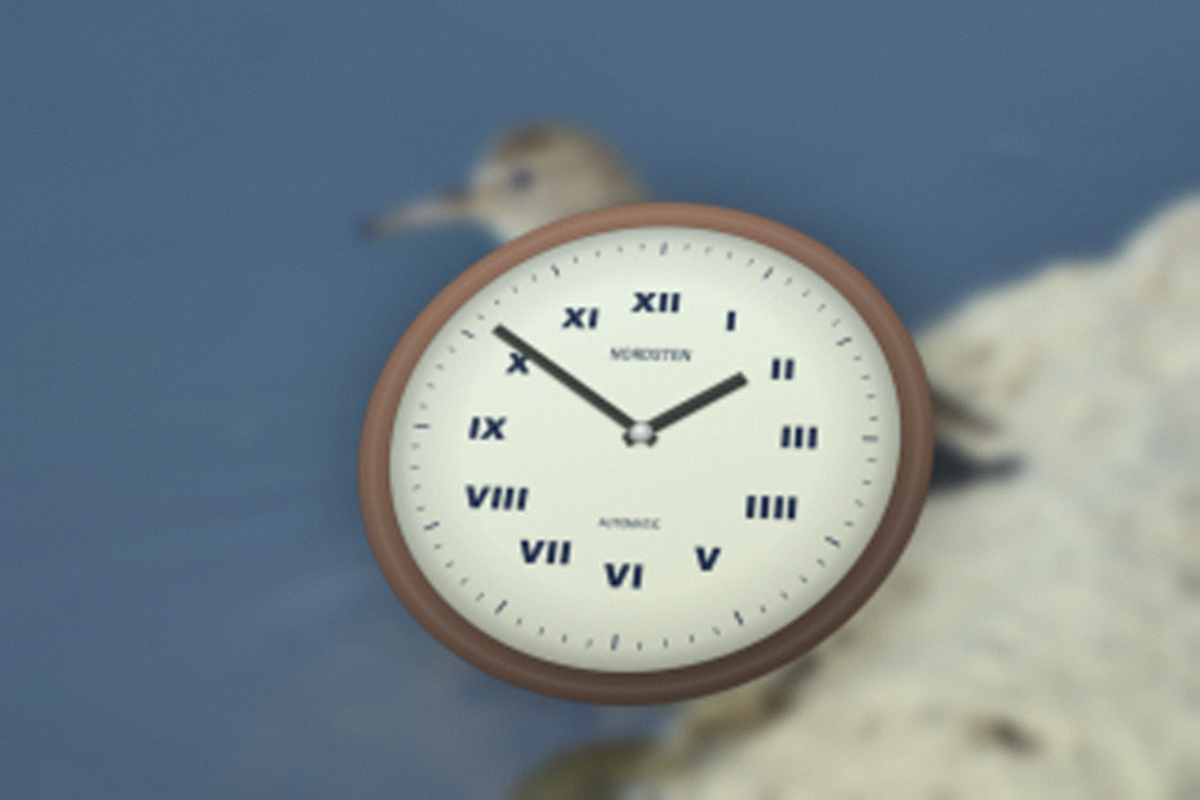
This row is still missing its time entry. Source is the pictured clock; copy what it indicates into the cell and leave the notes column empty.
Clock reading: 1:51
